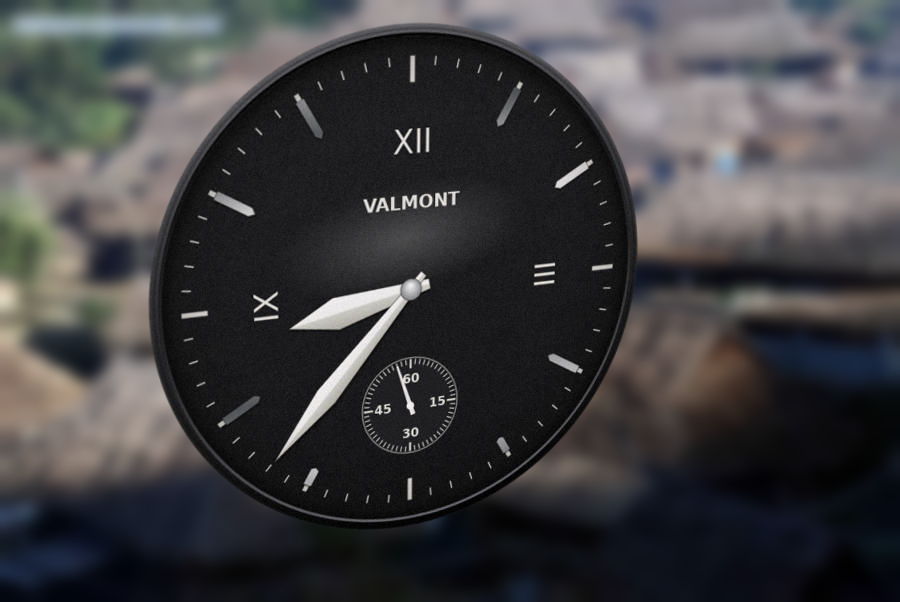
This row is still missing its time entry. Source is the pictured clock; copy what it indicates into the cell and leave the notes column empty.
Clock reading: 8:36:57
